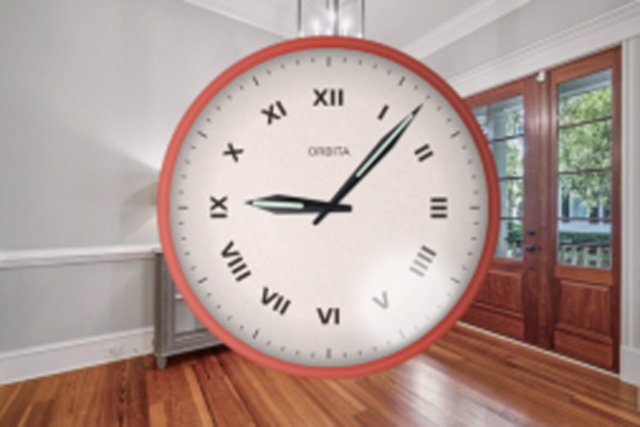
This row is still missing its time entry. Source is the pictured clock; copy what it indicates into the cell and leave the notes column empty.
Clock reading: 9:07
